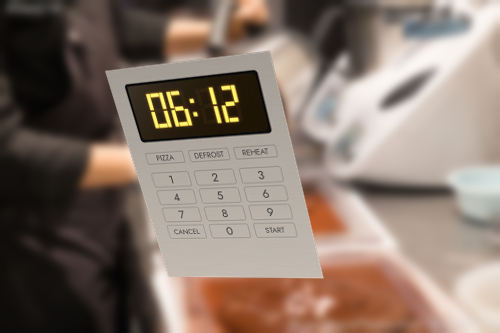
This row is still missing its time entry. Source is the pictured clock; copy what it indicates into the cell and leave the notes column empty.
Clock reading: 6:12
